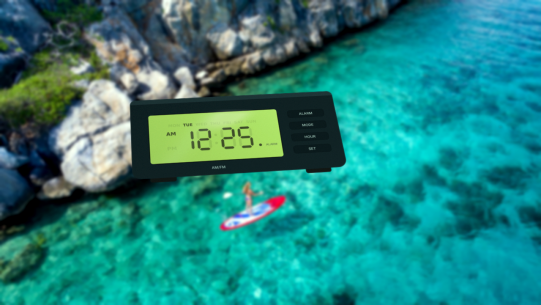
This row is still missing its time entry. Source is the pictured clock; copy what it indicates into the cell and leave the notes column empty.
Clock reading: 12:25
